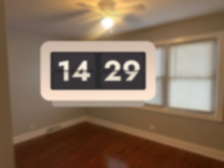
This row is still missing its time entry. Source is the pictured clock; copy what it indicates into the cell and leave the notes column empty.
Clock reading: 14:29
